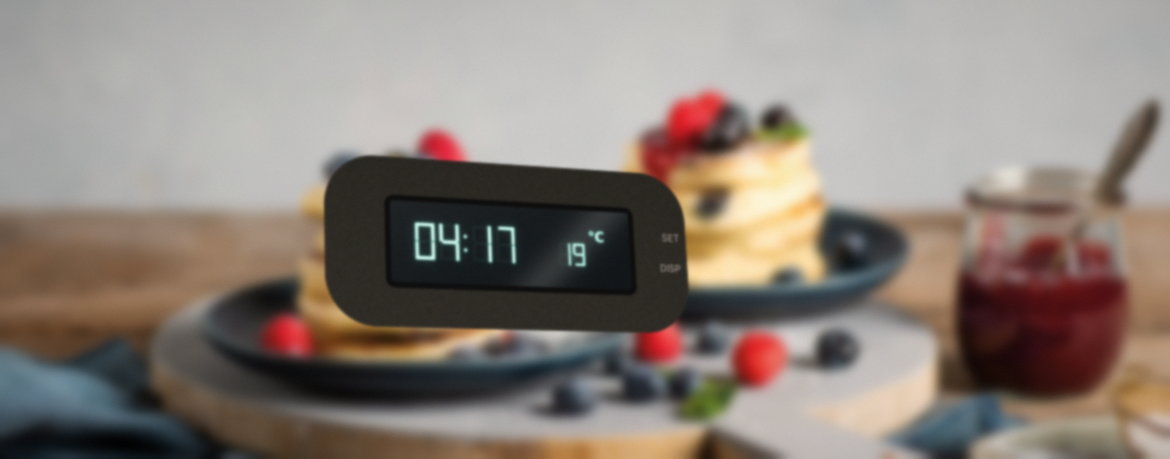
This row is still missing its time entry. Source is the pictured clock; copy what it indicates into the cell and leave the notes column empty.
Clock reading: 4:17
